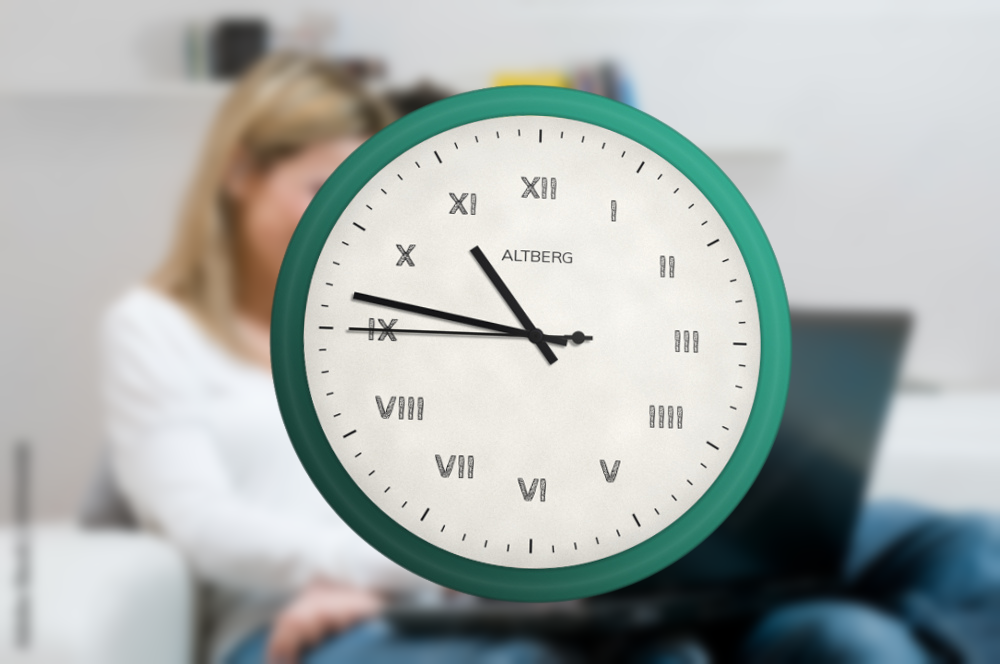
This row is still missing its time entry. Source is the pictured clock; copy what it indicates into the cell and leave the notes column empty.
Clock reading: 10:46:45
